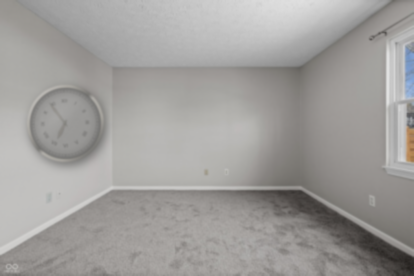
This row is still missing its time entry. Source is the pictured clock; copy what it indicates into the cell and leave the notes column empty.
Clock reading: 6:54
